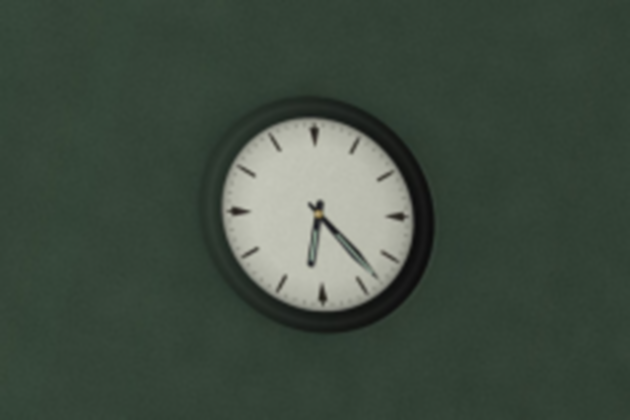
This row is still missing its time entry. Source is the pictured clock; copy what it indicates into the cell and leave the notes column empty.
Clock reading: 6:23
